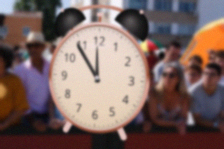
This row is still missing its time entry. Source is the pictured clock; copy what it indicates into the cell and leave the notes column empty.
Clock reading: 11:54
